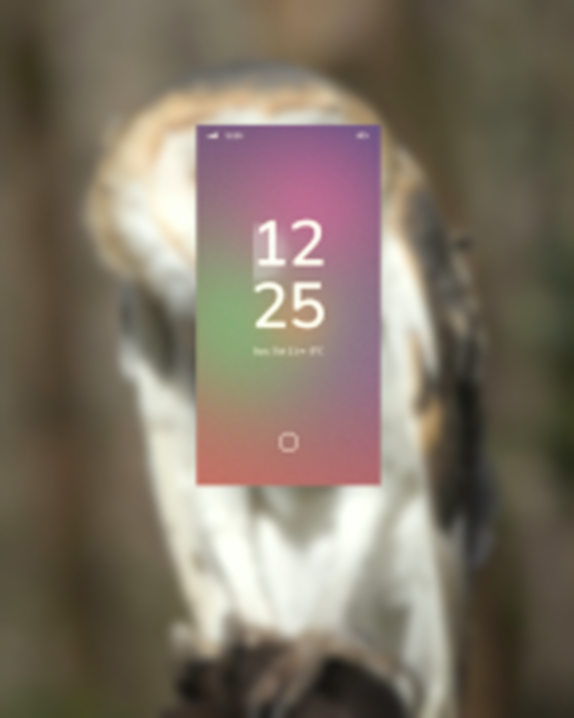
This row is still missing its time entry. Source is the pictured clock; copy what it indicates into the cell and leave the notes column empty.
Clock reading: 12:25
